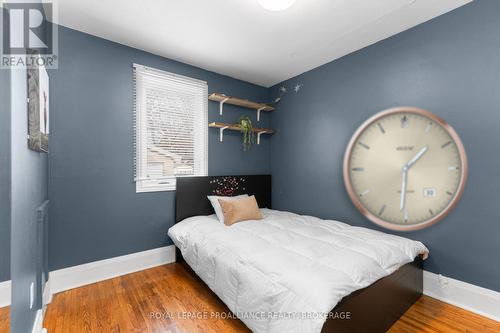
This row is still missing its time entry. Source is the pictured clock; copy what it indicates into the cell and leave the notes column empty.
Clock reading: 1:31
